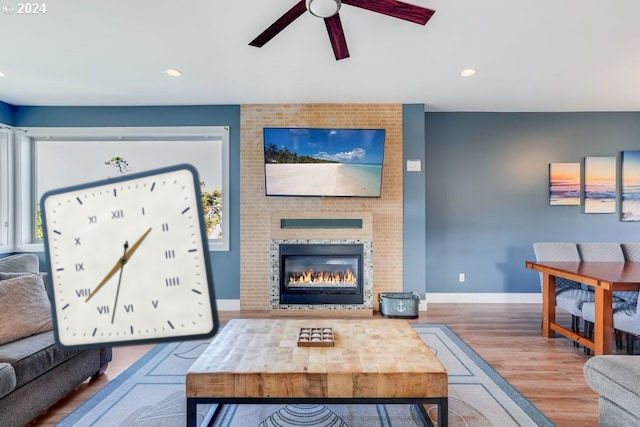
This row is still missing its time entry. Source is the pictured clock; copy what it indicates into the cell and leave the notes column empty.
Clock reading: 1:38:33
